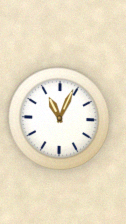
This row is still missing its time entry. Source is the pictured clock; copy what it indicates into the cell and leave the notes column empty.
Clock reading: 11:04
